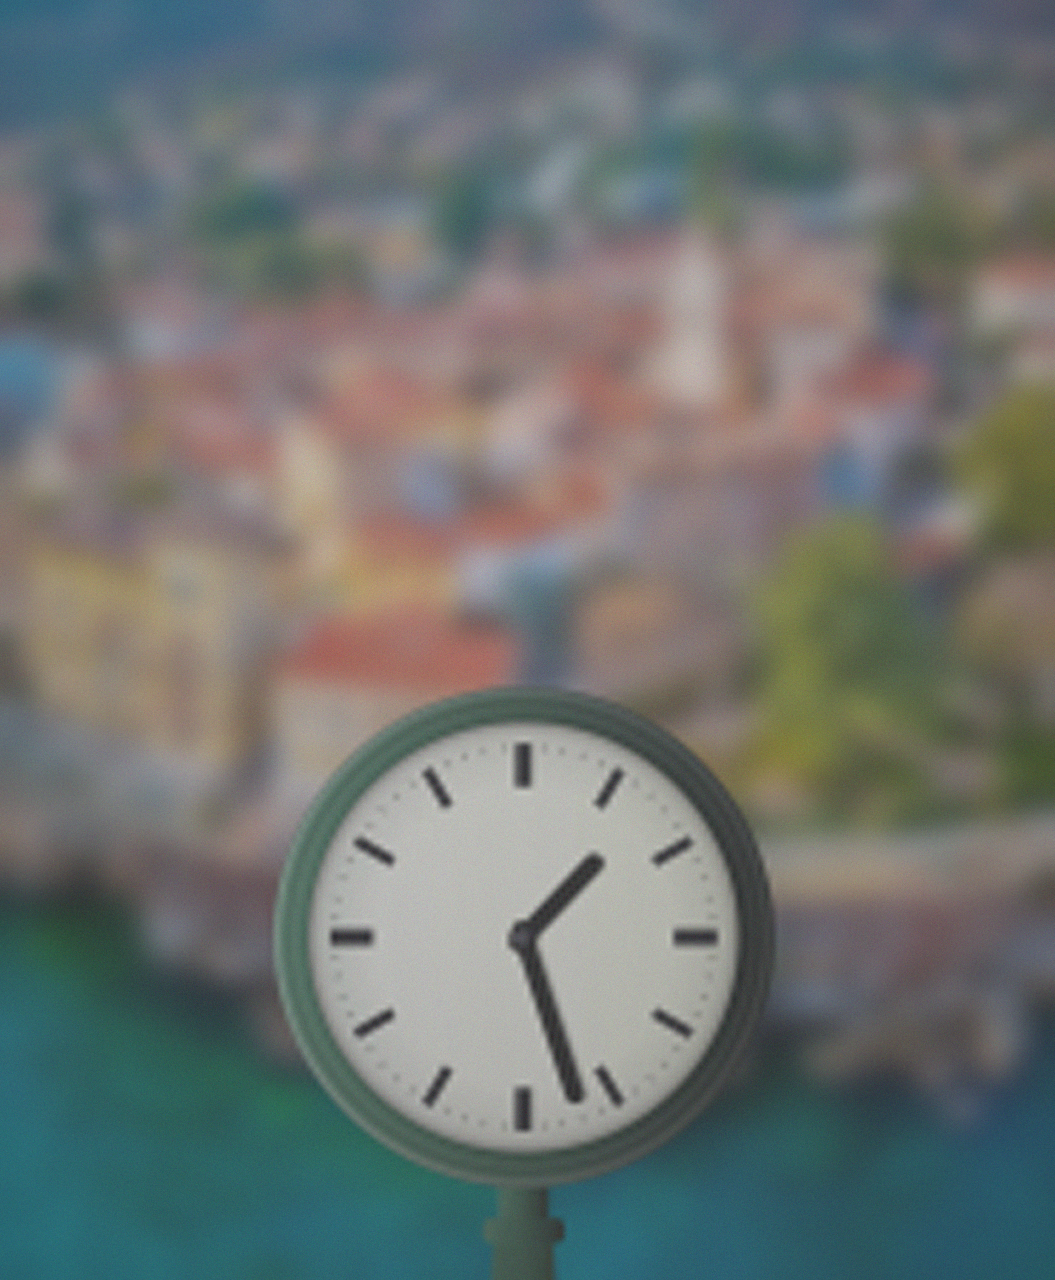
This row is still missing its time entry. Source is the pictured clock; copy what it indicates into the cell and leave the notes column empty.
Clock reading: 1:27
